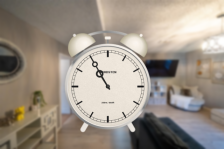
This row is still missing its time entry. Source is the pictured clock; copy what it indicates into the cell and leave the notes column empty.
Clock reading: 10:55
